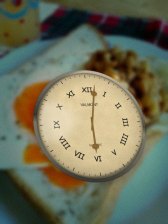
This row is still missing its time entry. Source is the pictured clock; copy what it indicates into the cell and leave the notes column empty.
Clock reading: 6:02
